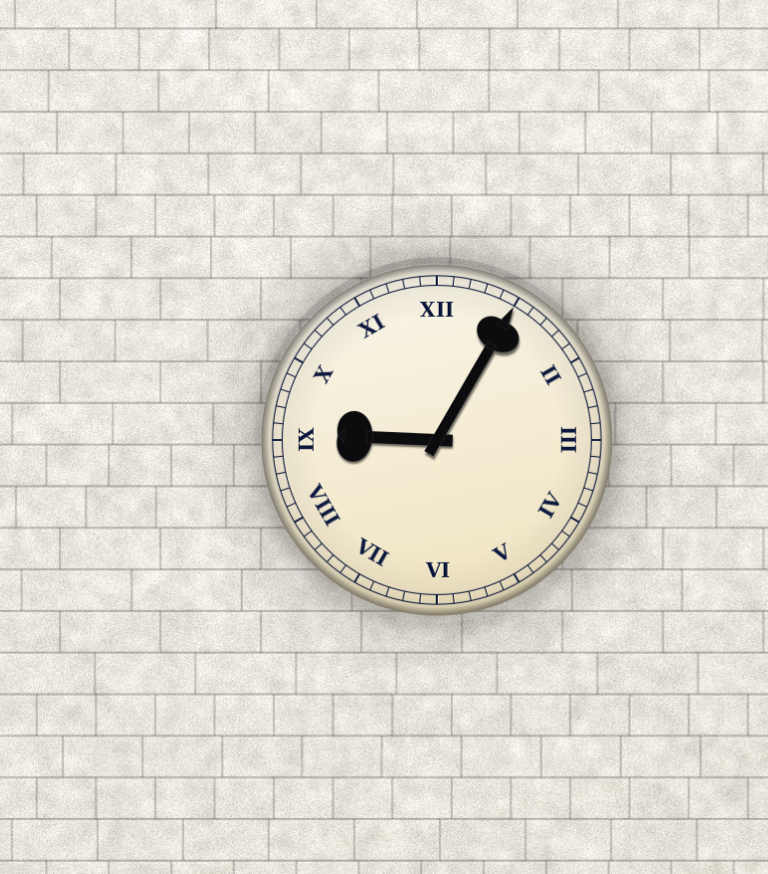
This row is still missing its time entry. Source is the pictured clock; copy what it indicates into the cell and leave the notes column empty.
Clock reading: 9:05
